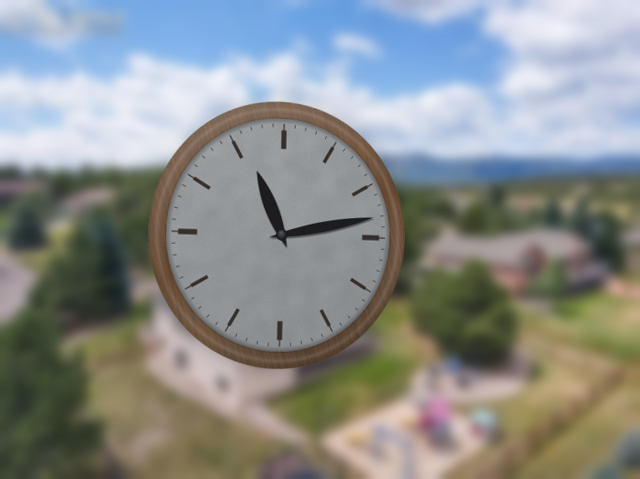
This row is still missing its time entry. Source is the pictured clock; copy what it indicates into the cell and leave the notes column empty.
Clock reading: 11:13
